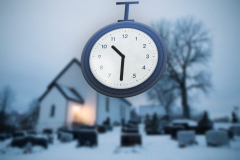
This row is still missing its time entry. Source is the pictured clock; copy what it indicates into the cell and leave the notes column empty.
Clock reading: 10:30
